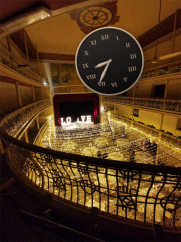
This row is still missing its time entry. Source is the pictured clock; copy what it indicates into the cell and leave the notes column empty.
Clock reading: 8:36
